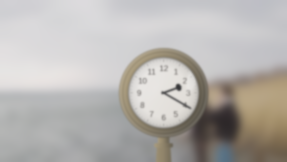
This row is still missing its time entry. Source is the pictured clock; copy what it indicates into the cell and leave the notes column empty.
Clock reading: 2:20
